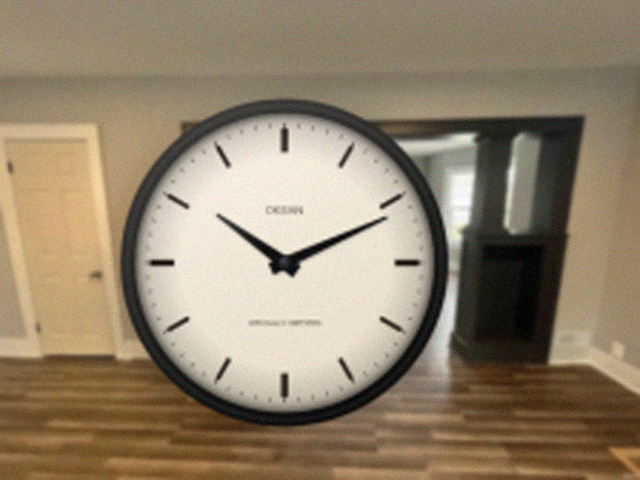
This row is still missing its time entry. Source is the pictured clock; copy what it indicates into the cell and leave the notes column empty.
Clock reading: 10:11
